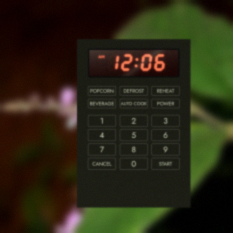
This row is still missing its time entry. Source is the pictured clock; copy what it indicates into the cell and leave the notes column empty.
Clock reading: 12:06
